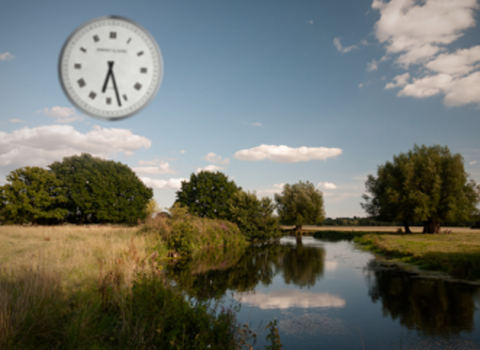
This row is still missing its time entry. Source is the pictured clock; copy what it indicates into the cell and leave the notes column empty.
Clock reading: 6:27
